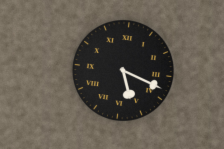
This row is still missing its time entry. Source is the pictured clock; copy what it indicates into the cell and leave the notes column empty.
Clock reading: 5:18
